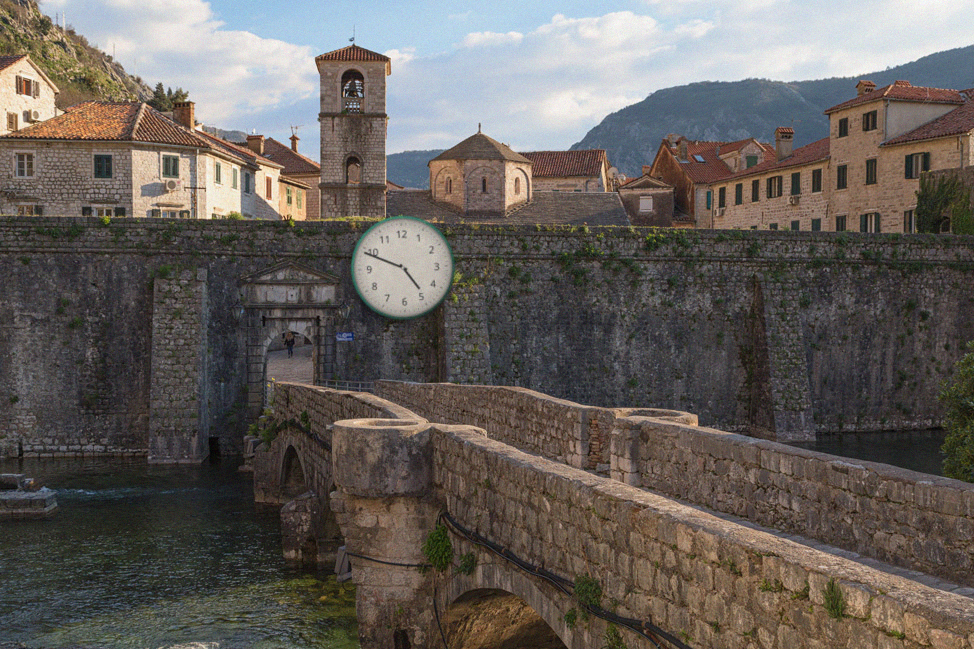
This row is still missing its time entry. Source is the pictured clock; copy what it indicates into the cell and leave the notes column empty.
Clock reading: 4:49
